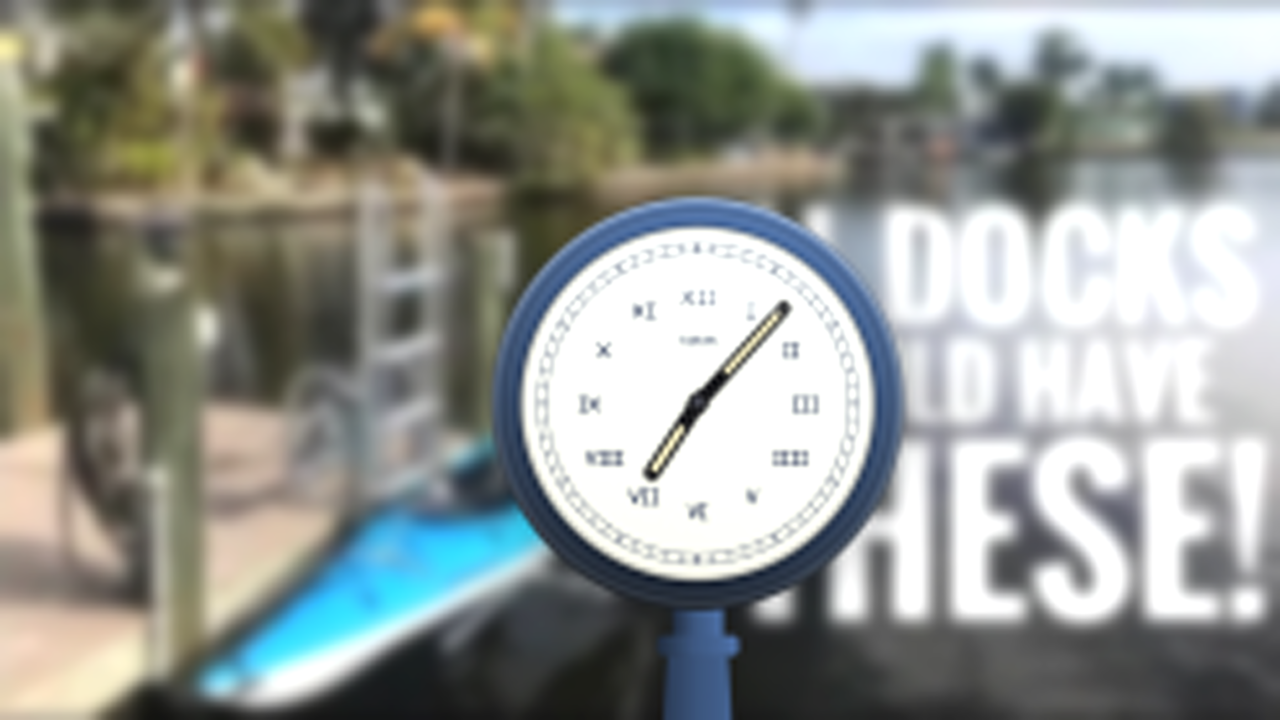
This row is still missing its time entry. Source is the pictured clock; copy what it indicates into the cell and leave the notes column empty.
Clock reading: 7:07
